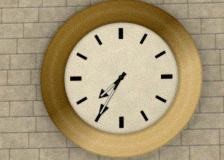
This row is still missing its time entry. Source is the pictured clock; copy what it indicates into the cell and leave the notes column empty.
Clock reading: 7:35
